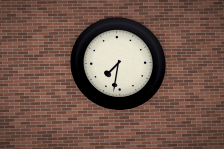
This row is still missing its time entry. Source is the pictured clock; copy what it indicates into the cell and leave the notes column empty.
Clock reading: 7:32
